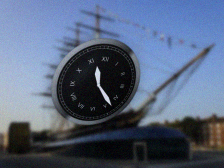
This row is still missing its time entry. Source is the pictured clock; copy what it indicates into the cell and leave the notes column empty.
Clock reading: 11:23
